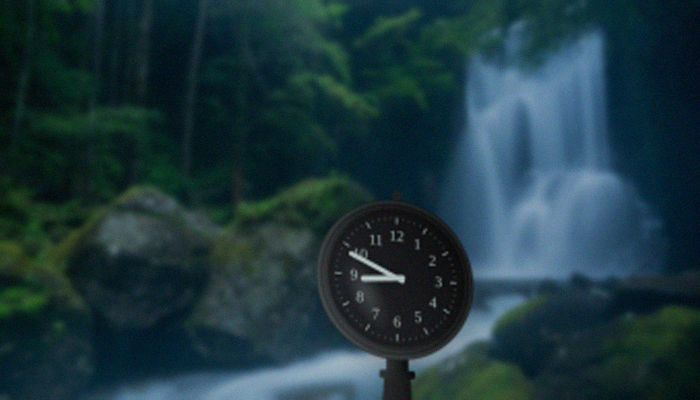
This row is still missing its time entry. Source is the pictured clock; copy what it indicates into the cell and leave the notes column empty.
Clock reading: 8:49
